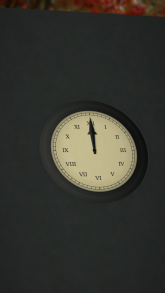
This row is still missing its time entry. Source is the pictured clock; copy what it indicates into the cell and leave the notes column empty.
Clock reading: 12:00
